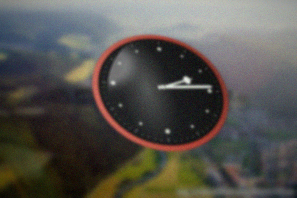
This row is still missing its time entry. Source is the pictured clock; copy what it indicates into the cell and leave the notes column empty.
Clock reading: 2:14
